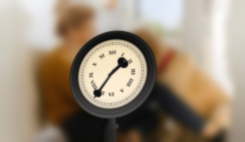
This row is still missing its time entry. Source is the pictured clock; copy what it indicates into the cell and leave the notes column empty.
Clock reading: 1:36
